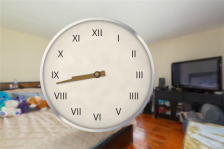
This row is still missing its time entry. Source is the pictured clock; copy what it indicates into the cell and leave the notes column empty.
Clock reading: 8:43
